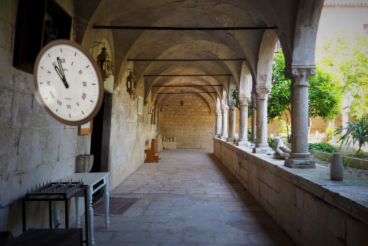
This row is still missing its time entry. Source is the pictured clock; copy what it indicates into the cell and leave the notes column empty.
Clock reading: 10:58
